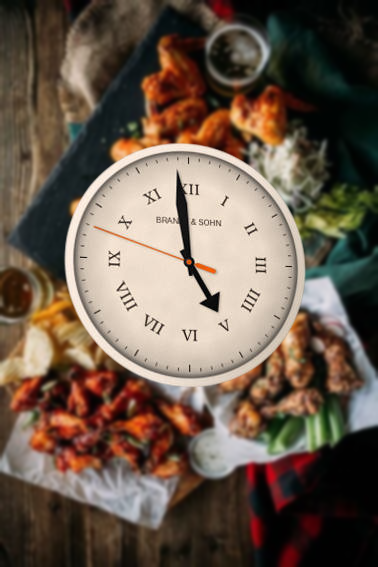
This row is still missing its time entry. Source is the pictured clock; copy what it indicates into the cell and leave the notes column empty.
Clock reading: 4:58:48
